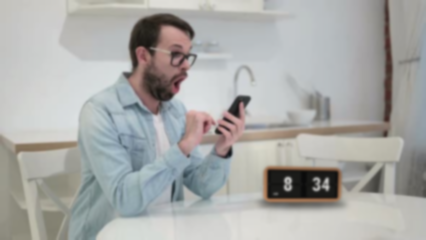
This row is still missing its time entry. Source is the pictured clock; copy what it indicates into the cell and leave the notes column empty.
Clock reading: 8:34
